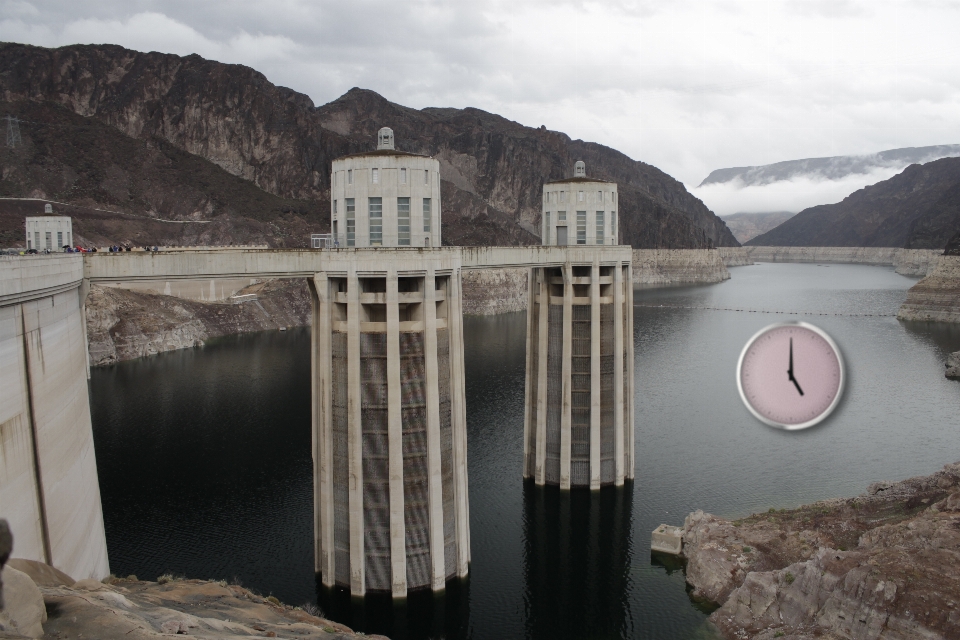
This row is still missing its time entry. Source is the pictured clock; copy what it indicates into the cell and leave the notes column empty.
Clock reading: 5:00
